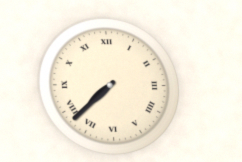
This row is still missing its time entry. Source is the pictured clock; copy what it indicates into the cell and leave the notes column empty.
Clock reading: 7:38
